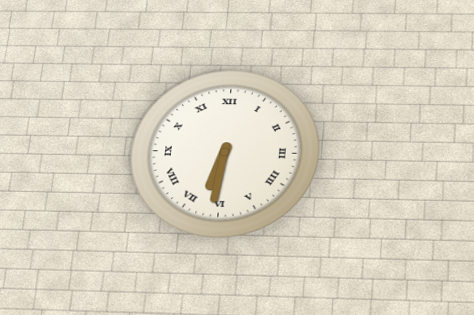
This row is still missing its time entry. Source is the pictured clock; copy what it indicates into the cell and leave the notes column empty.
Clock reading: 6:31
